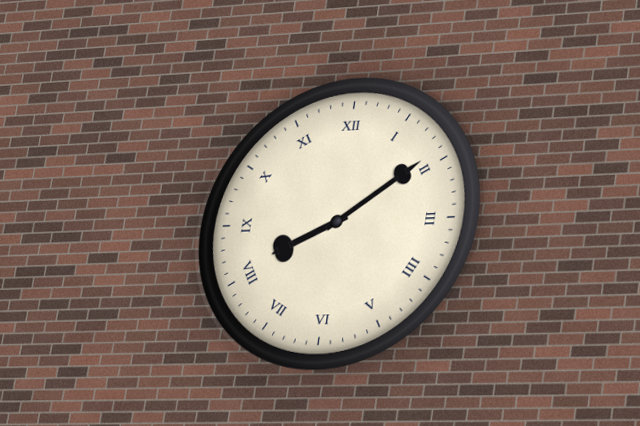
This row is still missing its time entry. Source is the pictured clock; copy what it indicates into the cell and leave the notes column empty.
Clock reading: 8:09
